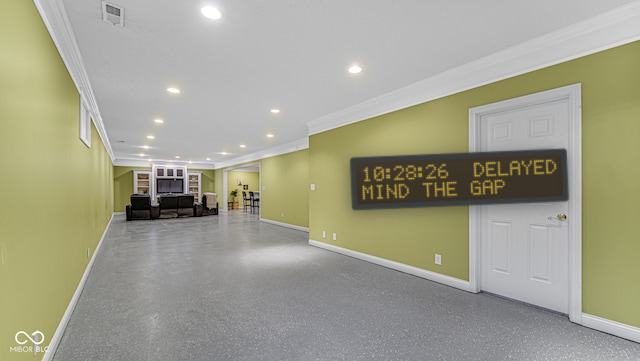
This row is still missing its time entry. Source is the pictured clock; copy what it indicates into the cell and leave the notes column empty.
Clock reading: 10:28:26
